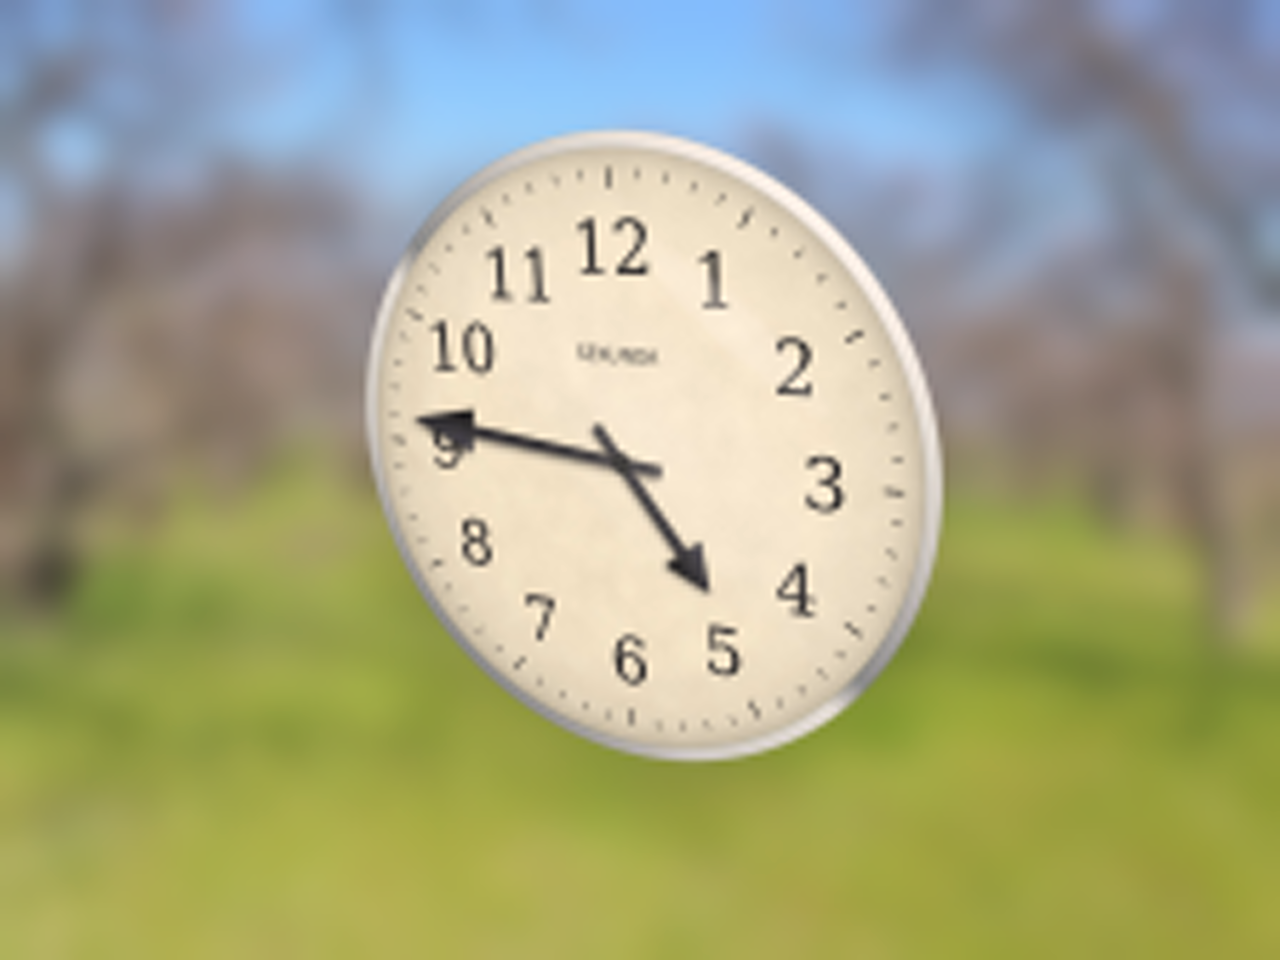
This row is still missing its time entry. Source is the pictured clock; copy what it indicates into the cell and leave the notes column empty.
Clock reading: 4:46
